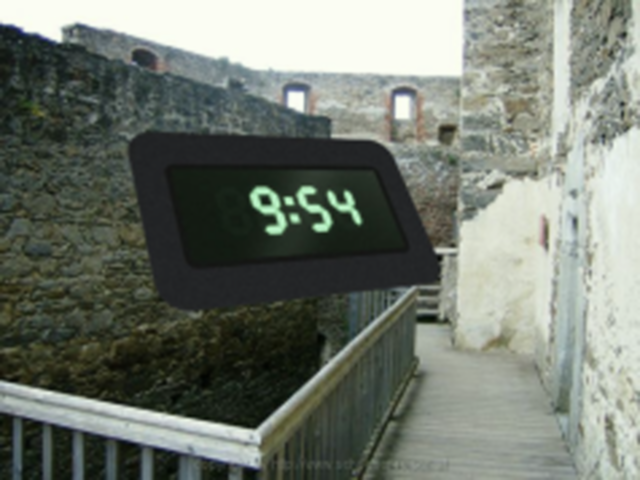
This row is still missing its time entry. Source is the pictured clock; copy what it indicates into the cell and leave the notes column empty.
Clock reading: 9:54
